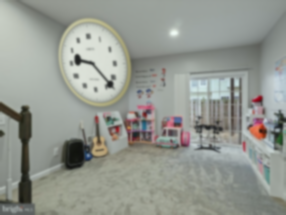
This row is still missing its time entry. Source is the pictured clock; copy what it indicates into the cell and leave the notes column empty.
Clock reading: 9:23
